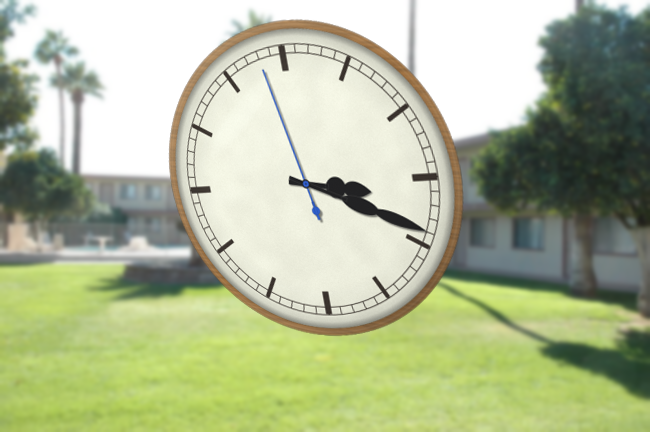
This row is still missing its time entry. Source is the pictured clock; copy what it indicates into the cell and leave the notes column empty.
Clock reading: 3:18:58
